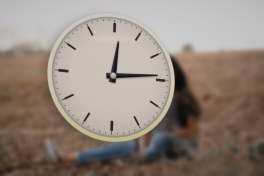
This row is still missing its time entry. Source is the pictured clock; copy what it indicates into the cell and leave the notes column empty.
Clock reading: 12:14
